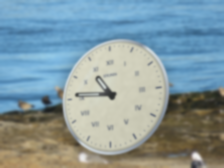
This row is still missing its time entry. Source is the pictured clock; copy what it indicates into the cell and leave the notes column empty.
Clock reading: 10:46
